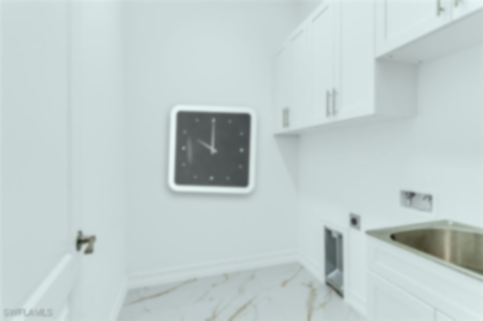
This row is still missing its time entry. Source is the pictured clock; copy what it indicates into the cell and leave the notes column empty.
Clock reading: 10:00
